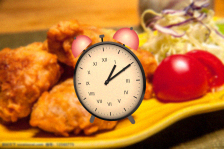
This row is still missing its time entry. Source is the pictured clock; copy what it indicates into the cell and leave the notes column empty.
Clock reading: 1:10
